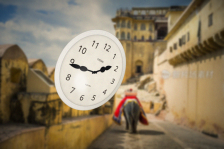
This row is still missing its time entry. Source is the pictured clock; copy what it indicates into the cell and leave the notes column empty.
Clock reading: 1:44
